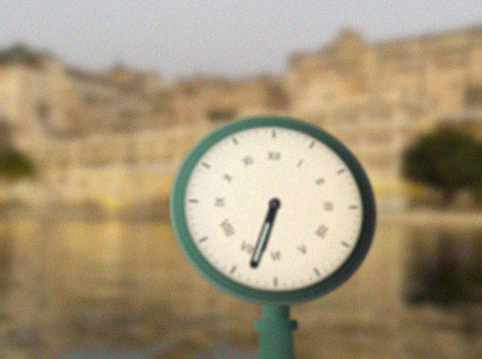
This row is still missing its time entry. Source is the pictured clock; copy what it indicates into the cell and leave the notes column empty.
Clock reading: 6:33
